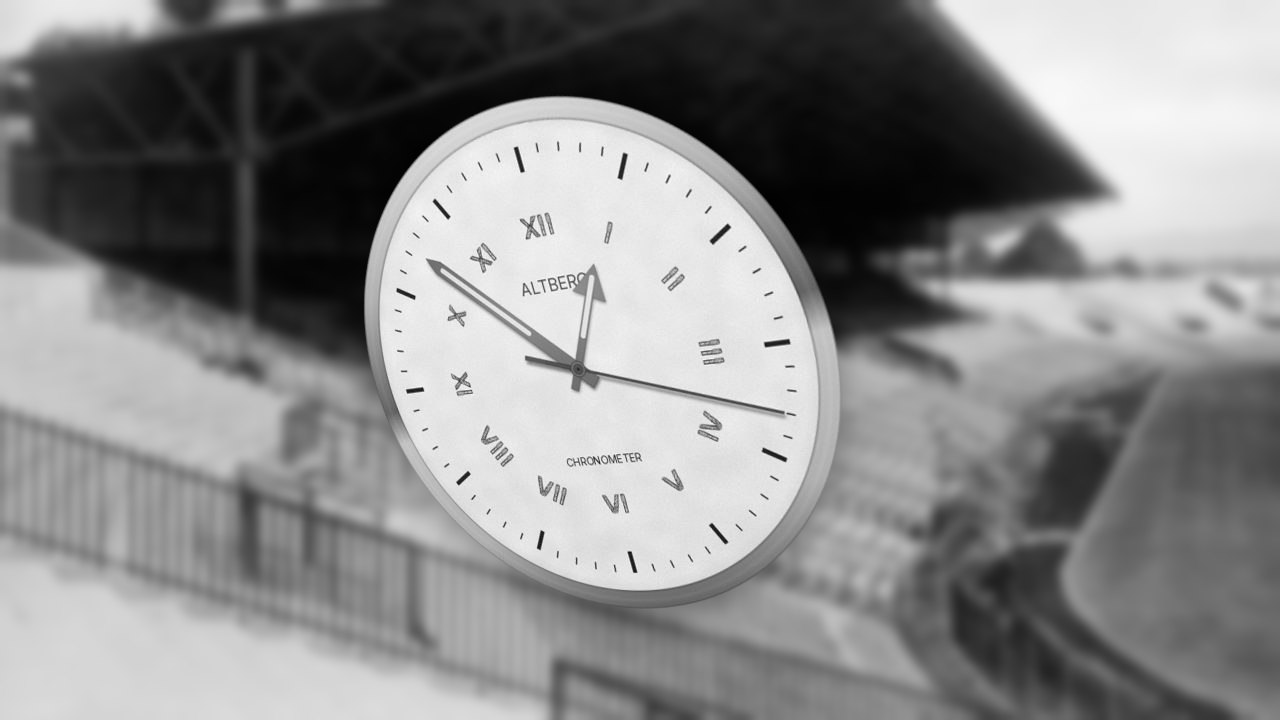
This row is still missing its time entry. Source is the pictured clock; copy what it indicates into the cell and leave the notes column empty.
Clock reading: 12:52:18
